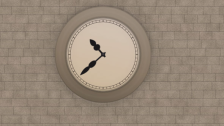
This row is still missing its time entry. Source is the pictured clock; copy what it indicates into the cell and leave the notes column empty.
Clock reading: 10:38
